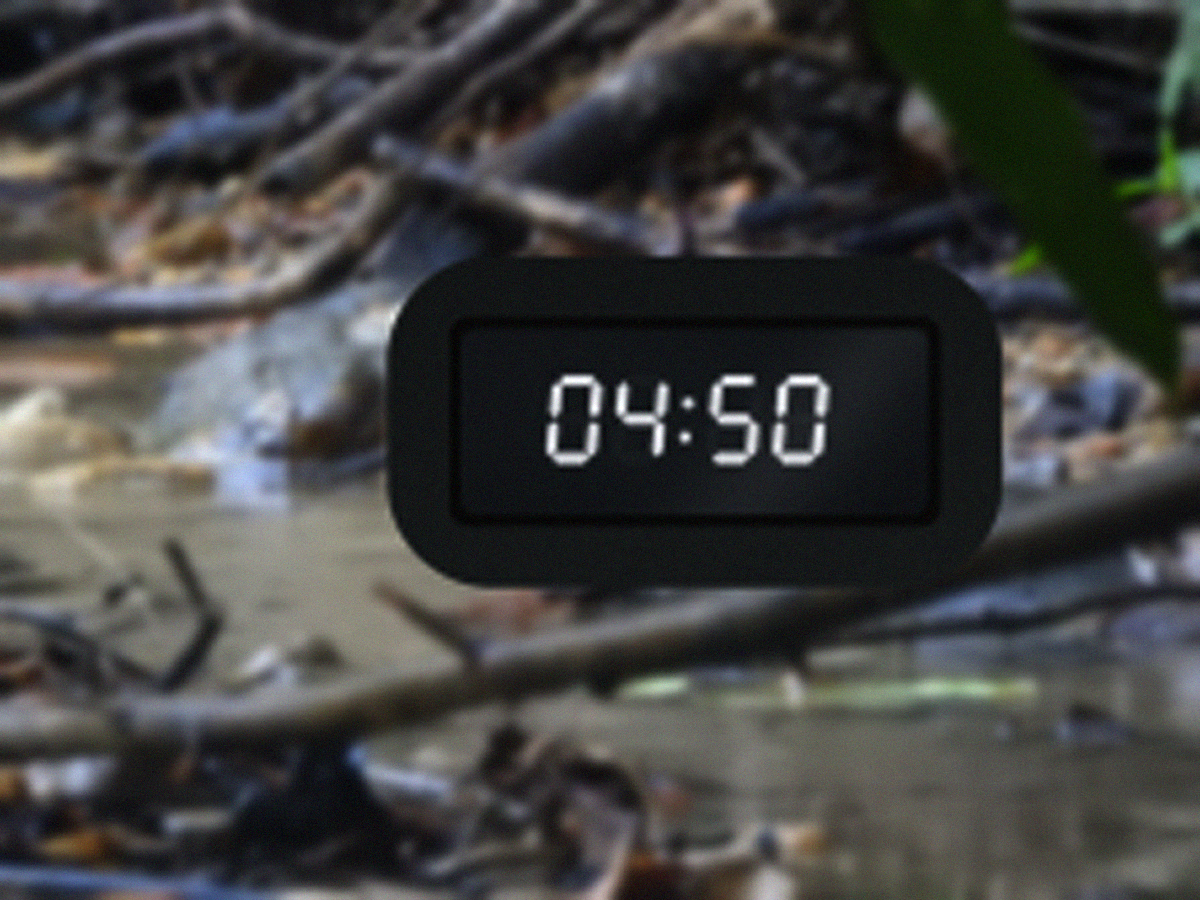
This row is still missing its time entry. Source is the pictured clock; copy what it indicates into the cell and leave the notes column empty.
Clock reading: 4:50
